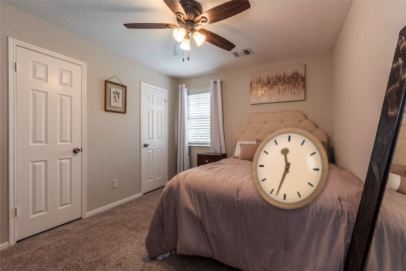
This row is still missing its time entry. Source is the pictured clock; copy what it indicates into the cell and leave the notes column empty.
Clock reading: 11:33
